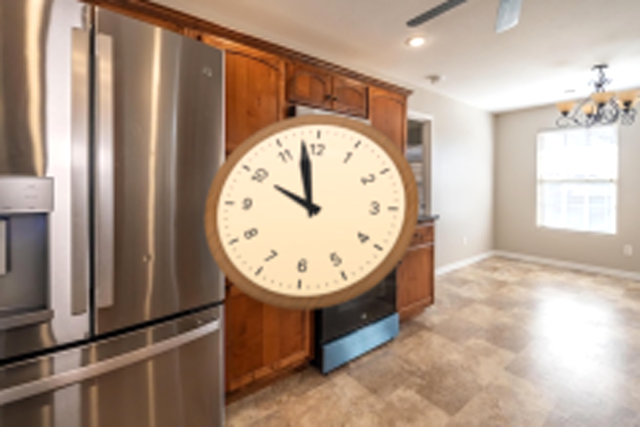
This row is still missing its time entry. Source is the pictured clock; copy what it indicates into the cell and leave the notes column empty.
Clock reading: 9:58
